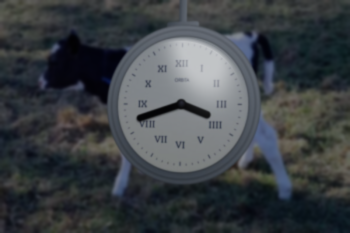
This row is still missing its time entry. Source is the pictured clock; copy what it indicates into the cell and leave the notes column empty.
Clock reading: 3:42
